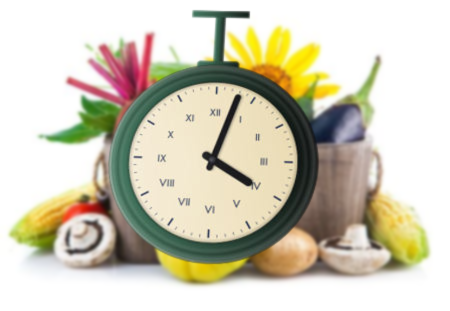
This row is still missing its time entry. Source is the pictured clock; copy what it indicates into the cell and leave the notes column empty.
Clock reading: 4:03
